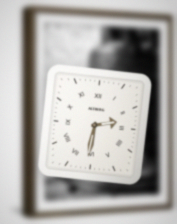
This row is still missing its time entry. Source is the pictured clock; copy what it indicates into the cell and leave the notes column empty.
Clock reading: 2:31
